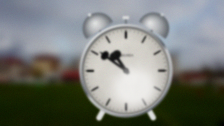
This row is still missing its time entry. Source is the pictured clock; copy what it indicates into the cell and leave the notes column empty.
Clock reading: 10:51
